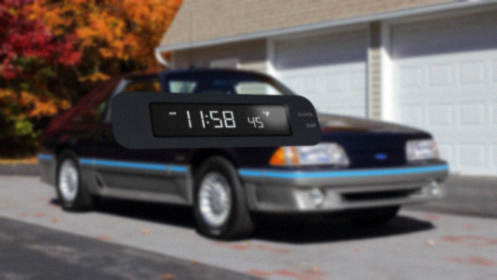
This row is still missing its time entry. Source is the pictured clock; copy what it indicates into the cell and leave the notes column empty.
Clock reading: 11:58
